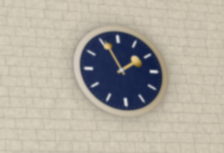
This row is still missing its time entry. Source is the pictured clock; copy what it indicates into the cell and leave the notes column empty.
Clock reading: 1:56
